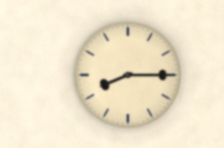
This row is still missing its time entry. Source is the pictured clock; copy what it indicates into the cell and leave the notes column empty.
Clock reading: 8:15
